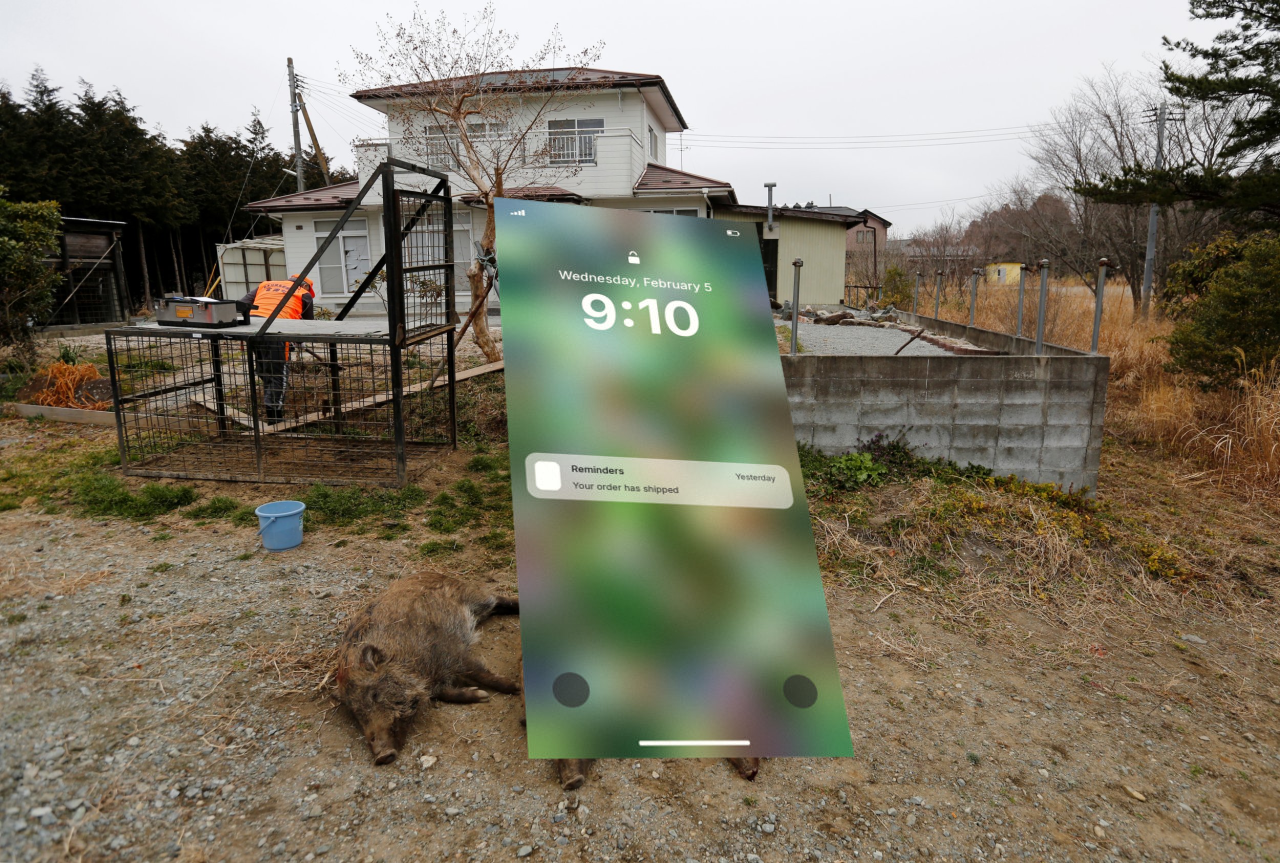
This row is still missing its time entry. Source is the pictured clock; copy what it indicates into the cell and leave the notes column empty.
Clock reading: 9:10
